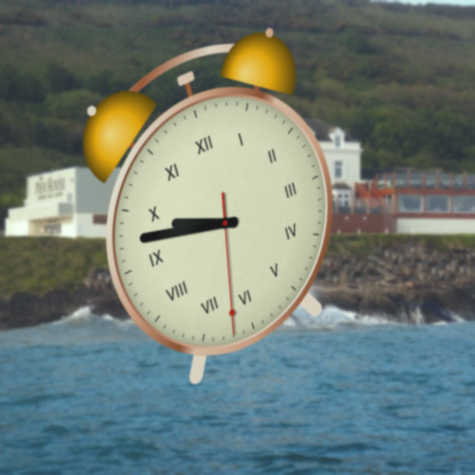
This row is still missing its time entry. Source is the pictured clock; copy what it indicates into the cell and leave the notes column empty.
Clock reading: 9:47:32
